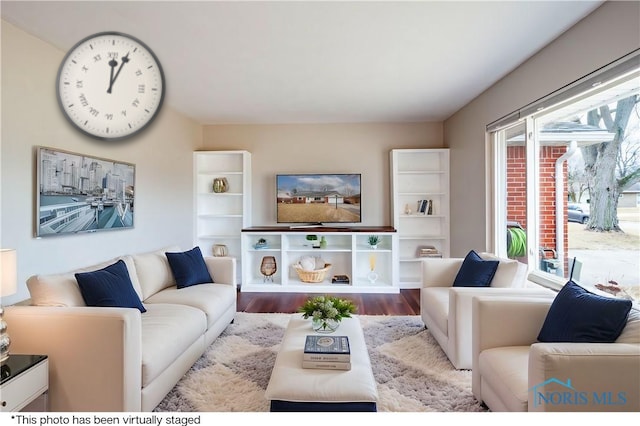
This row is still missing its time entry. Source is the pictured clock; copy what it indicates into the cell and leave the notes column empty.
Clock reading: 12:04
